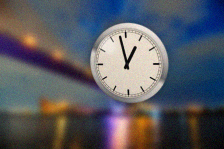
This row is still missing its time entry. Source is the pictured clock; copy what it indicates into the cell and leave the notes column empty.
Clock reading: 12:58
